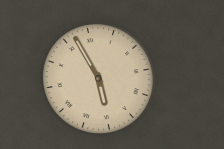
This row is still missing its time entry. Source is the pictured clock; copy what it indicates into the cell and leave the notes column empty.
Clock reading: 5:57
